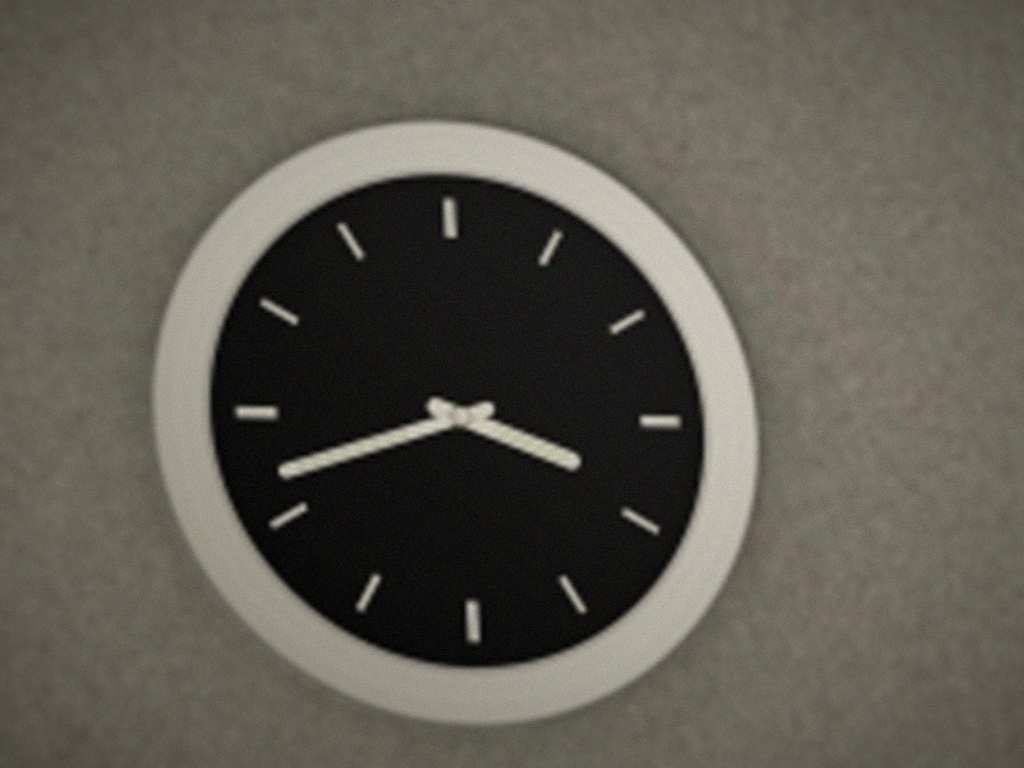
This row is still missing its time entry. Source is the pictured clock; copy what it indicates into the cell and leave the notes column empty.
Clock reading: 3:42
